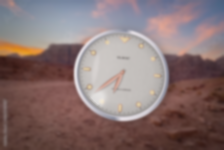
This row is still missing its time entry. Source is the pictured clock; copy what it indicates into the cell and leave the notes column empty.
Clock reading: 6:38
